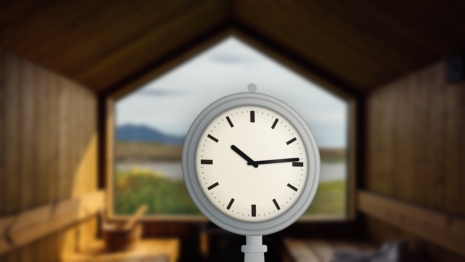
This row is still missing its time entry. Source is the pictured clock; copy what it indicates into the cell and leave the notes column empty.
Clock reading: 10:14
